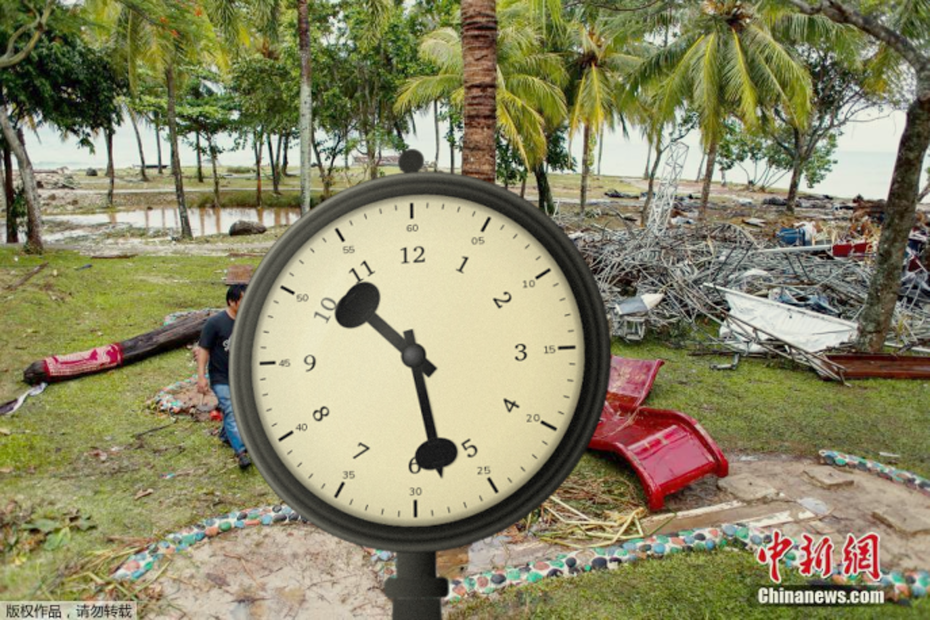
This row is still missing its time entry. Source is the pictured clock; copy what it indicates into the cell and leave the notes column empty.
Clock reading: 10:28
